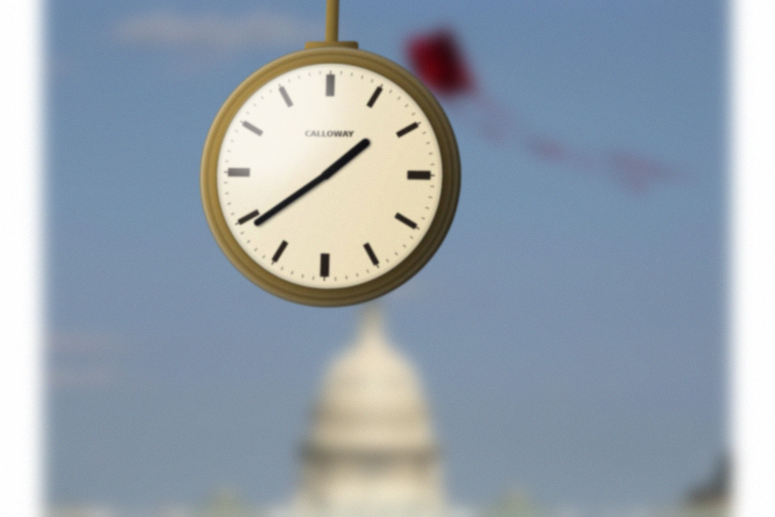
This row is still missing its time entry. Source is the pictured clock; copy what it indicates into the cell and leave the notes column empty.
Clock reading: 1:39
